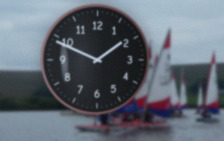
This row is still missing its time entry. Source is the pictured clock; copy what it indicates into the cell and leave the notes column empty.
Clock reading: 1:49
